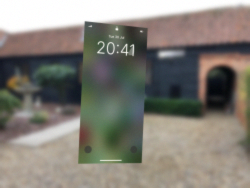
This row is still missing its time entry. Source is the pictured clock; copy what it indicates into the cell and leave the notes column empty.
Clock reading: 20:41
